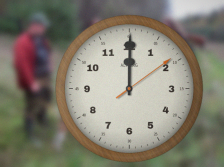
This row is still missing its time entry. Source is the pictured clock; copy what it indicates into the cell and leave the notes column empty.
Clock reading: 12:00:09
